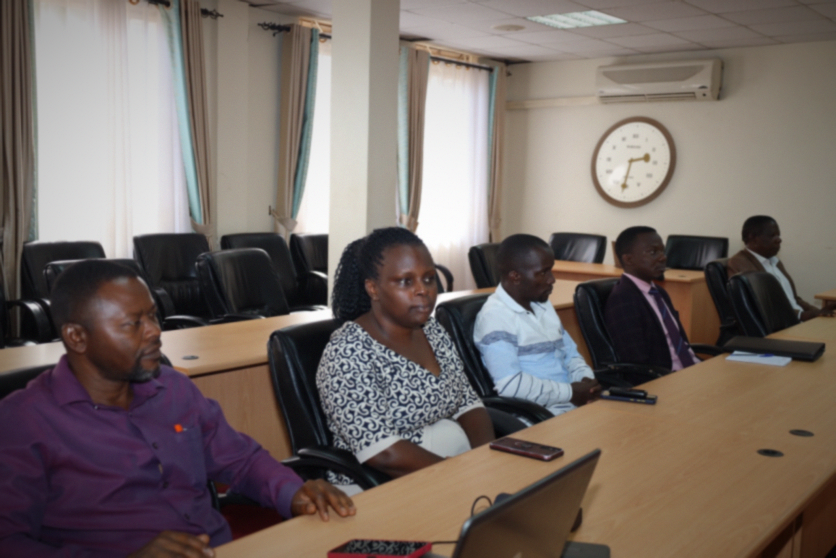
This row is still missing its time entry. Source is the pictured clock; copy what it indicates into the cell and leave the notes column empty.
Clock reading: 2:31
